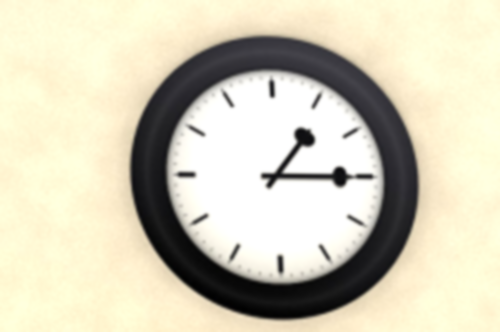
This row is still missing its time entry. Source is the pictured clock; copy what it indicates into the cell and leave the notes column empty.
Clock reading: 1:15
